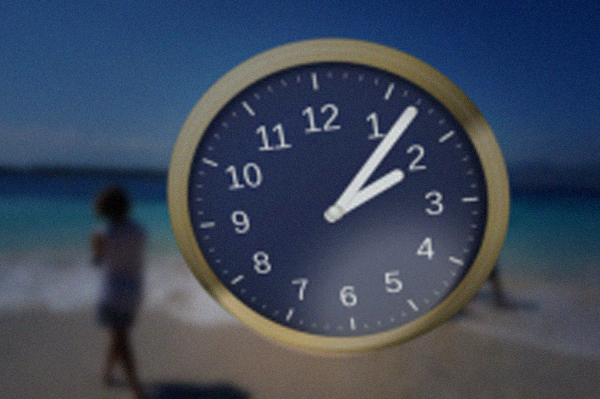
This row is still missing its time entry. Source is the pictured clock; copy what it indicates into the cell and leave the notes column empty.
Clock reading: 2:07
